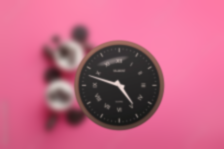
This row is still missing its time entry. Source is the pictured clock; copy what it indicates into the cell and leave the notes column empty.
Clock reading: 4:48
